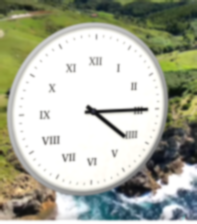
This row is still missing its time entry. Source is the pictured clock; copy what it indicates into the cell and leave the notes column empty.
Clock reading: 4:15
